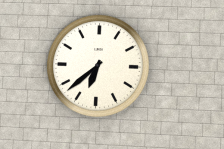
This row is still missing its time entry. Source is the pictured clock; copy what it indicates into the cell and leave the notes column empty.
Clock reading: 6:38
